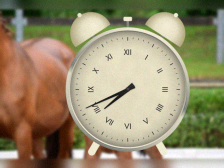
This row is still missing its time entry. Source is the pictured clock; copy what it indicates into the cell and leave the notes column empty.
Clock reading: 7:41
